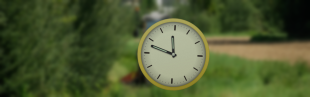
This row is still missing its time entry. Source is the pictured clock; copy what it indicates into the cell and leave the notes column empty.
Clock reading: 11:48
